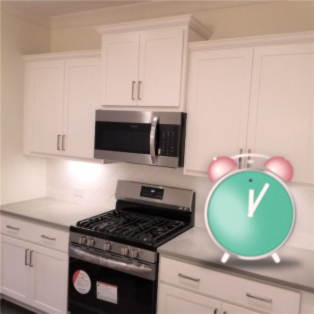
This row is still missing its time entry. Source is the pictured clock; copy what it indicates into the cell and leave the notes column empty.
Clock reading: 12:05
